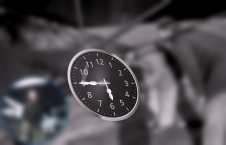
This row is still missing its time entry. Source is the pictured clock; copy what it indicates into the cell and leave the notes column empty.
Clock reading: 5:45
